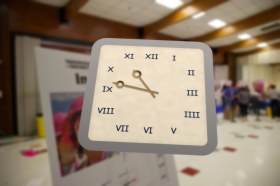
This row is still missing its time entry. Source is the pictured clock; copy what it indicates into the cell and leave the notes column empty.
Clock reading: 10:47
